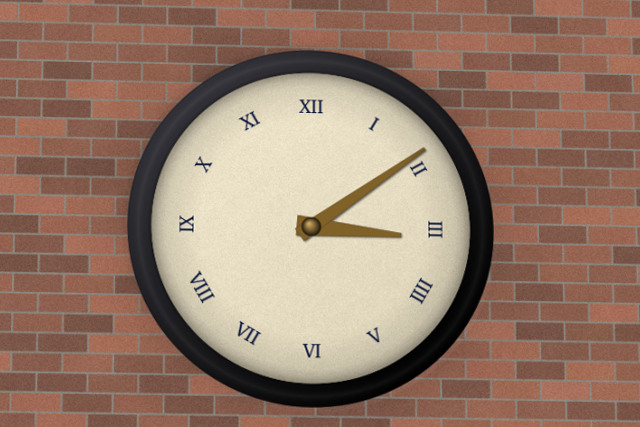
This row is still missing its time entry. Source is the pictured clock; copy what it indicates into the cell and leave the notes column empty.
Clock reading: 3:09
